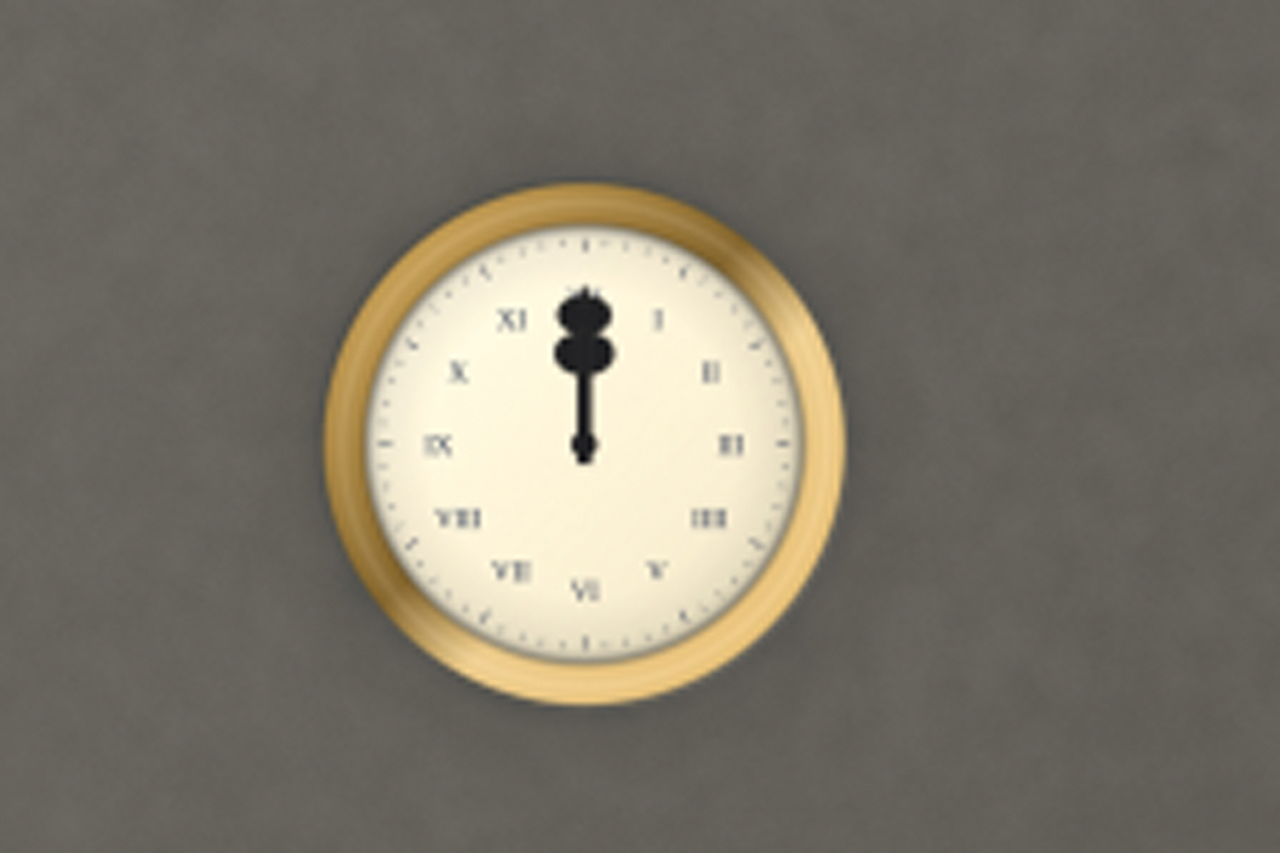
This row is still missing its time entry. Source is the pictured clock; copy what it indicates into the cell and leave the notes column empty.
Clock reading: 12:00
